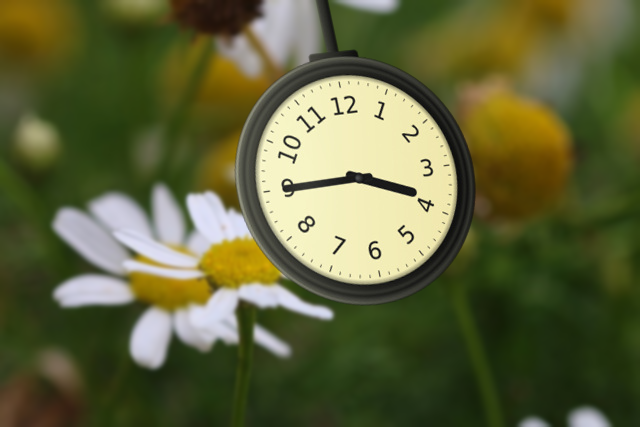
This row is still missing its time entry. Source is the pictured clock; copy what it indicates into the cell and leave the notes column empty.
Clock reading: 3:45
